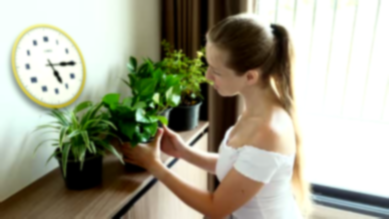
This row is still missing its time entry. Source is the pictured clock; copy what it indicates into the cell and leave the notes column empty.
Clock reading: 5:15
